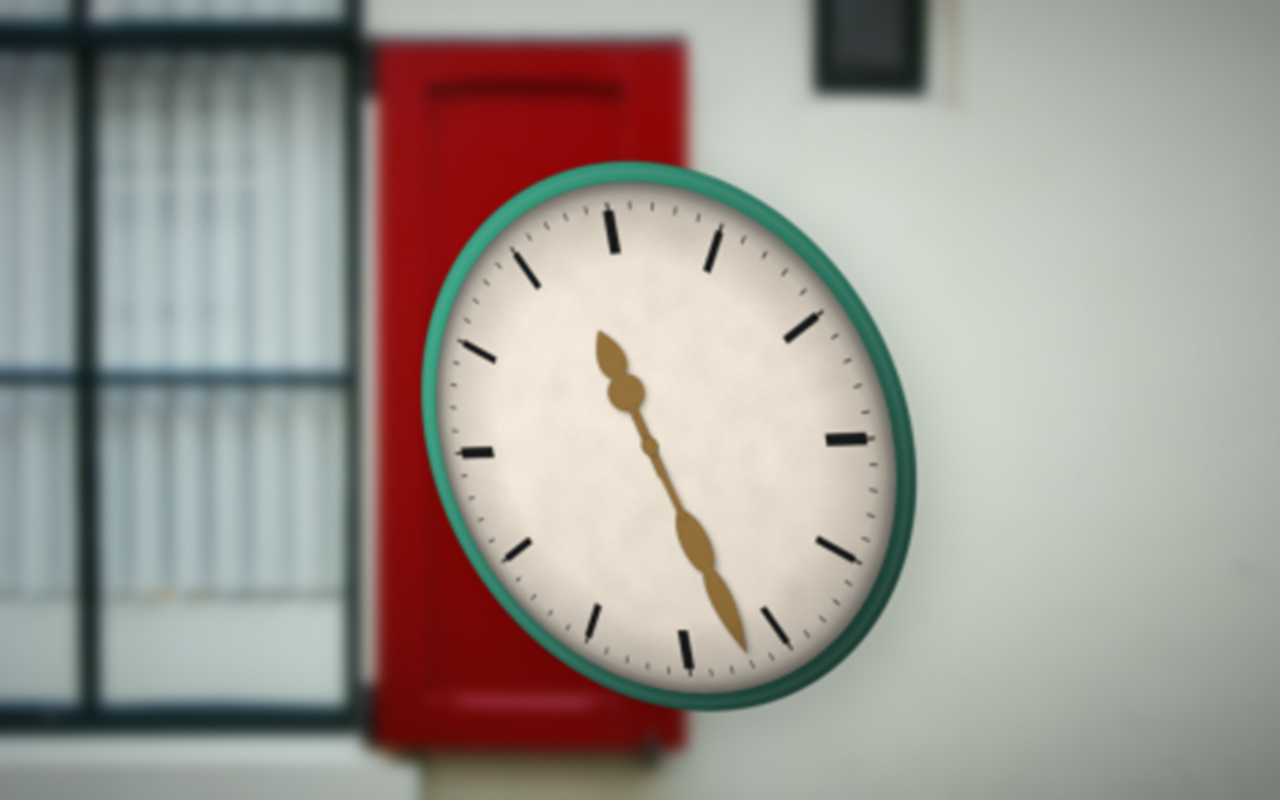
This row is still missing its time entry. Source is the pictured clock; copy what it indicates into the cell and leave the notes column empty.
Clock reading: 11:27
